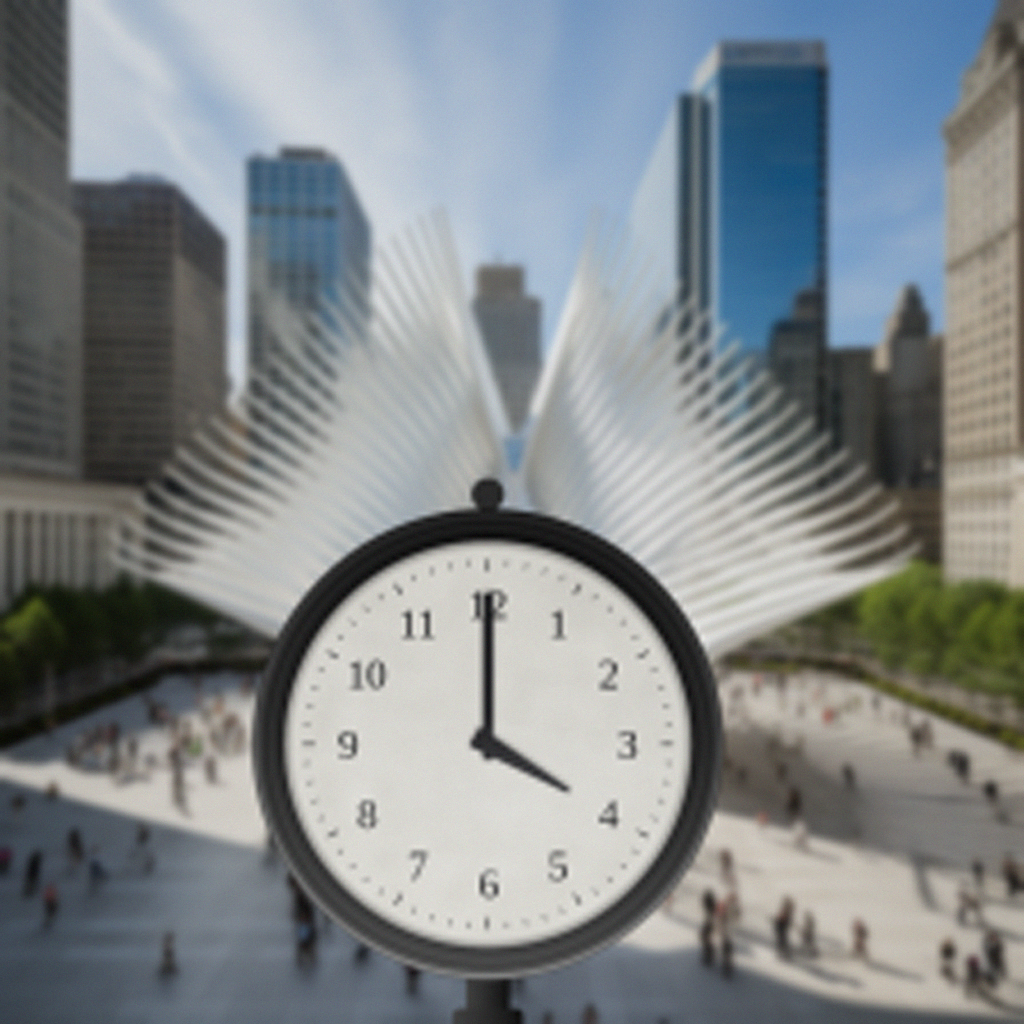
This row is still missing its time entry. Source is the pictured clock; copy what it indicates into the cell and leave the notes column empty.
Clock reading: 4:00
